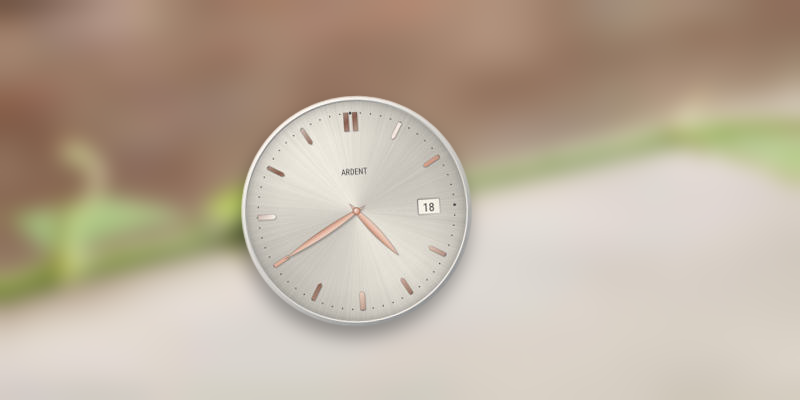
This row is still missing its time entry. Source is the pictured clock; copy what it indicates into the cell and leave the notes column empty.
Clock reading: 4:40
